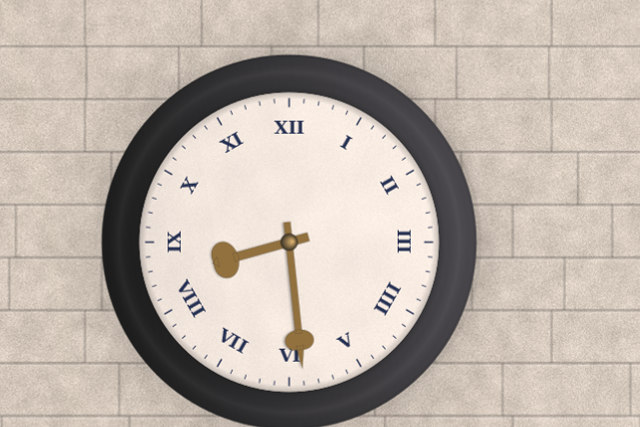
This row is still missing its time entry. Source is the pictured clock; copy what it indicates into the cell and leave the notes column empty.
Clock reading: 8:29
